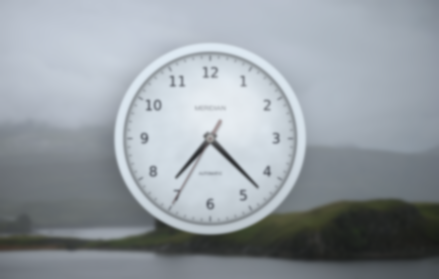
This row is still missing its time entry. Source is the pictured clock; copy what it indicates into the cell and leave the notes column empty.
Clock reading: 7:22:35
